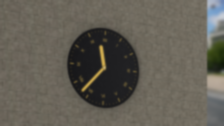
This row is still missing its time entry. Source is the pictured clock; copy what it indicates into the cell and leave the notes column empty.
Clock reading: 11:37
